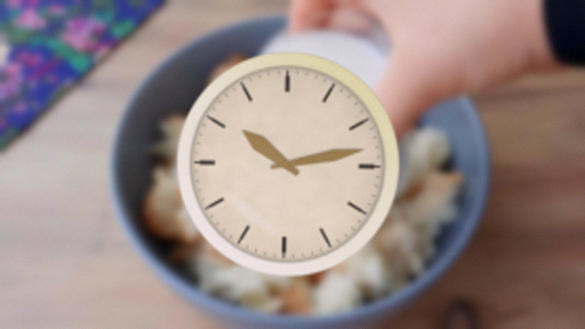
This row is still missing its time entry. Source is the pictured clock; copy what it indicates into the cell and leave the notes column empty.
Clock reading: 10:13
